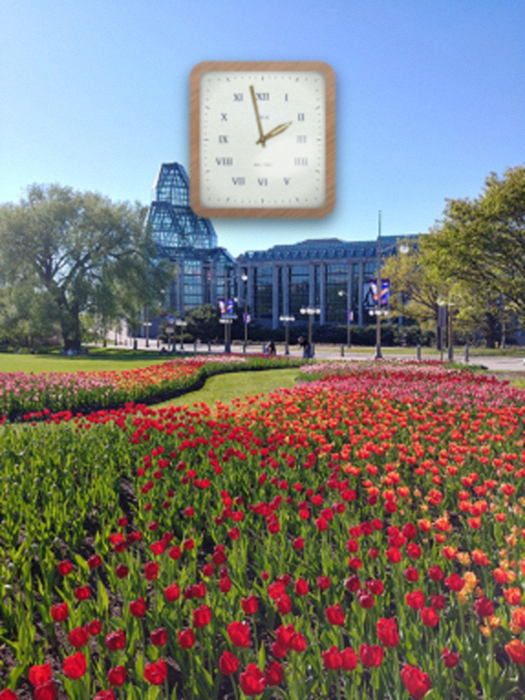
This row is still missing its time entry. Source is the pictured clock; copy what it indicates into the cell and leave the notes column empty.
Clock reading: 1:58
